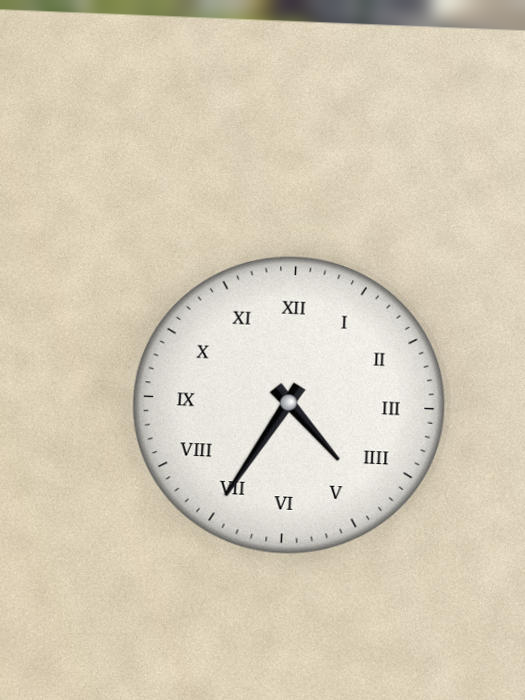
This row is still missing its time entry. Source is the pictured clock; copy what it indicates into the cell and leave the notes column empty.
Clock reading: 4:35
